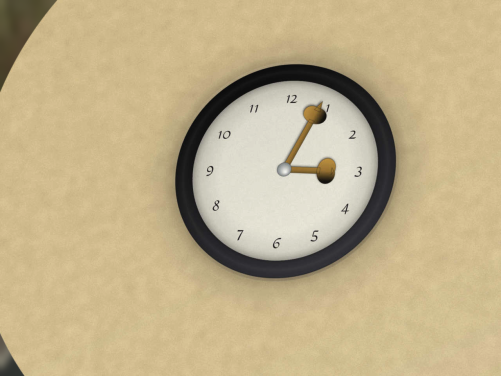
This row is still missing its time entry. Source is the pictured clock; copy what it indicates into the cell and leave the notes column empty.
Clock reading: 3:04
